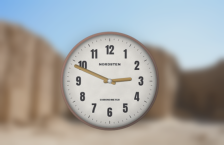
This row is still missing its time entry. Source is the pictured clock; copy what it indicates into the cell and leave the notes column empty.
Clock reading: 2:49
